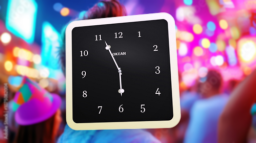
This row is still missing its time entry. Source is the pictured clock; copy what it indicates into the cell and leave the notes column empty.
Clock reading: 5:56
